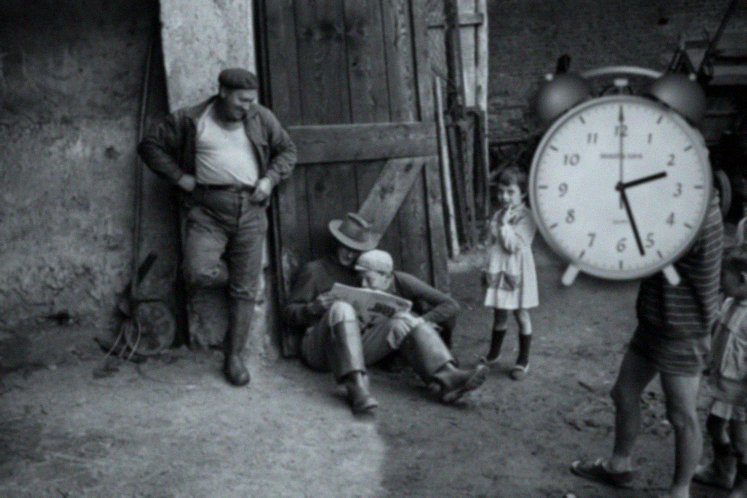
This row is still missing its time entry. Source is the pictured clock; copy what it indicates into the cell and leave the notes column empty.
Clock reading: 2:27:00
